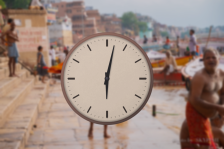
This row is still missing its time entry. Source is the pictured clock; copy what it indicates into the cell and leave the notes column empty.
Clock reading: 6:02
